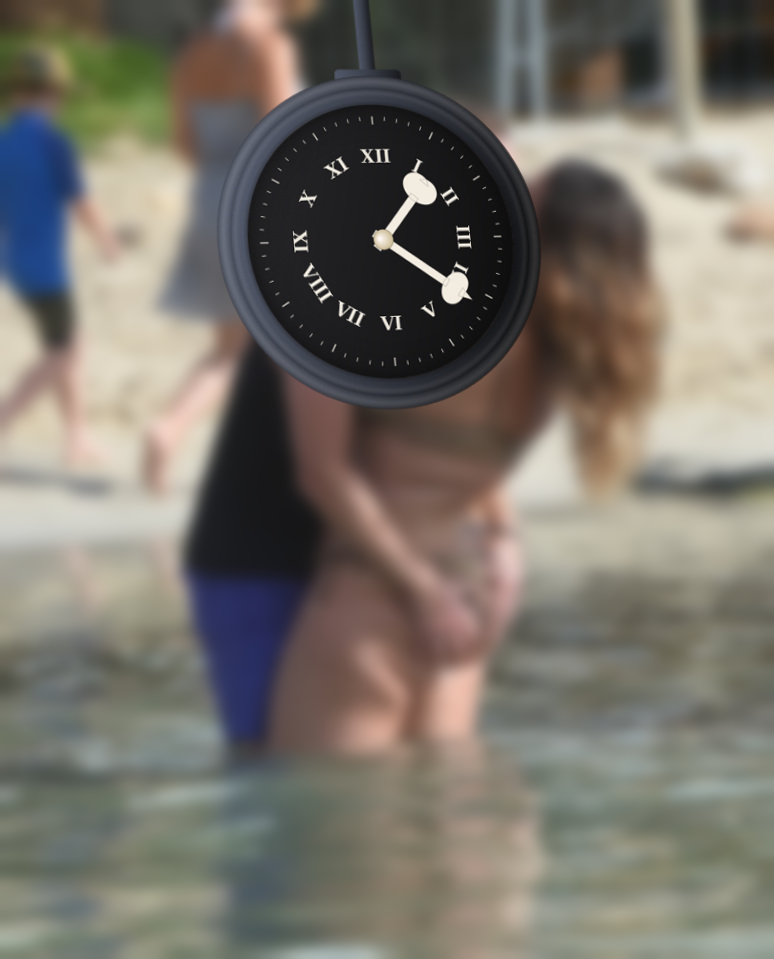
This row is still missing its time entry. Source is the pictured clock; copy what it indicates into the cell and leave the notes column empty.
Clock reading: 1:21
